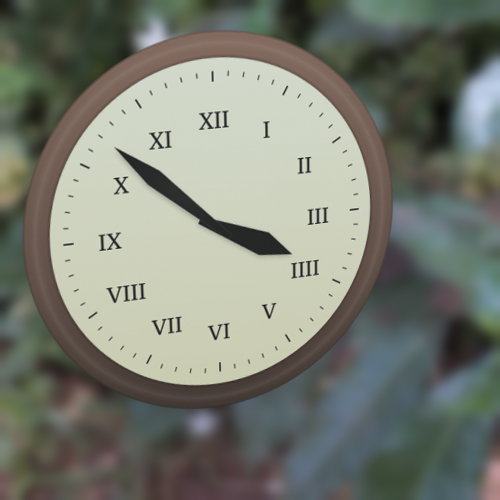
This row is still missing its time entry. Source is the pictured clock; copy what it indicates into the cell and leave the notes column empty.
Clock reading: 3:52
